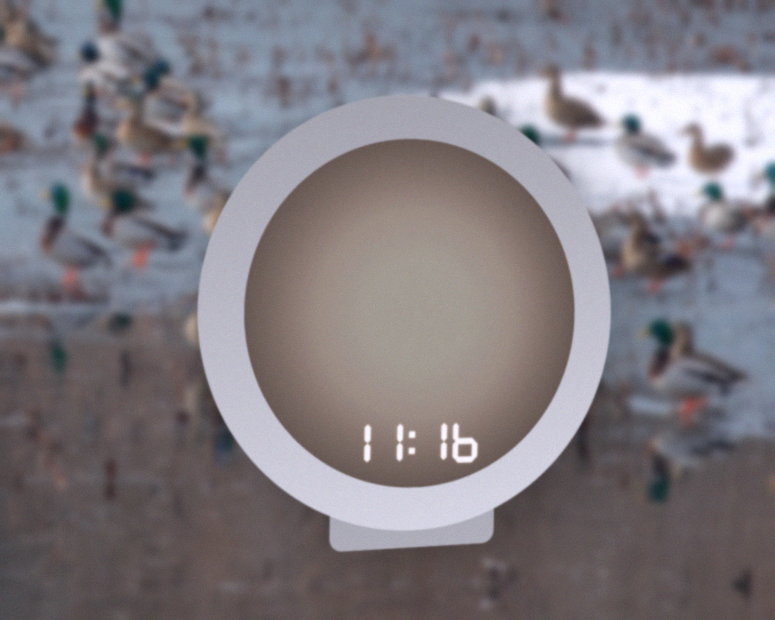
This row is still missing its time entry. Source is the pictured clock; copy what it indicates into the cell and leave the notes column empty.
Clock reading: 11:16
